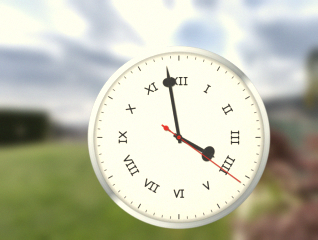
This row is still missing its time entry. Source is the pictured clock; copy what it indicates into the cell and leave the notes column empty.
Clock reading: 3:58:21
